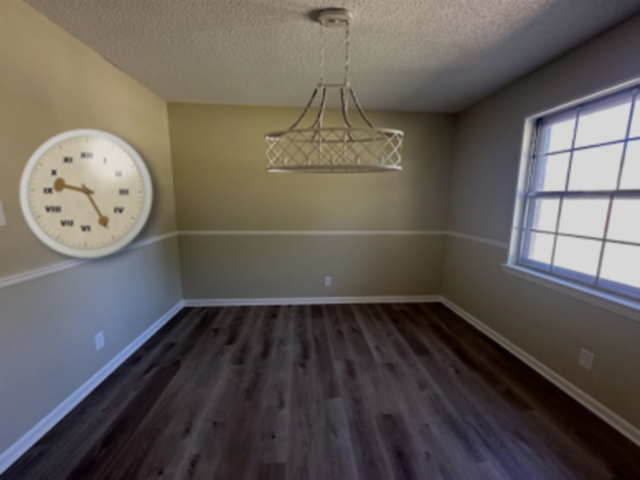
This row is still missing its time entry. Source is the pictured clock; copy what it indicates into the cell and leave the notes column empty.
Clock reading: 9:25
